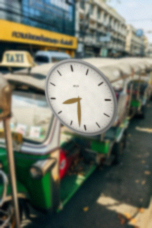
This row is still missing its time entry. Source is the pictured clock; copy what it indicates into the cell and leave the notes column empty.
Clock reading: 8:32
